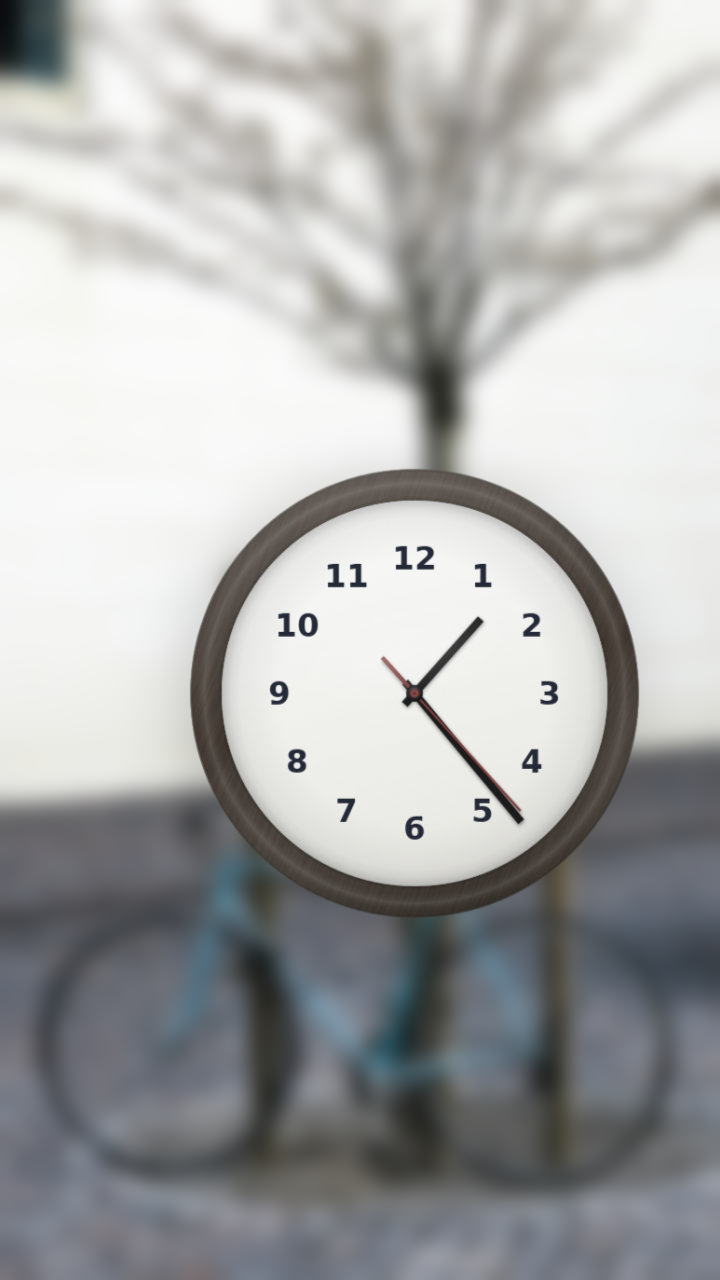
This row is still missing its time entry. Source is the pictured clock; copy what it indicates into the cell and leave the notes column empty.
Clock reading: 1:23:23
